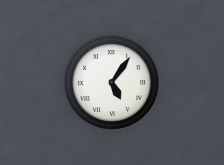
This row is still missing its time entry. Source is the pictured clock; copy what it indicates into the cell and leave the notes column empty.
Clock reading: 5:06
